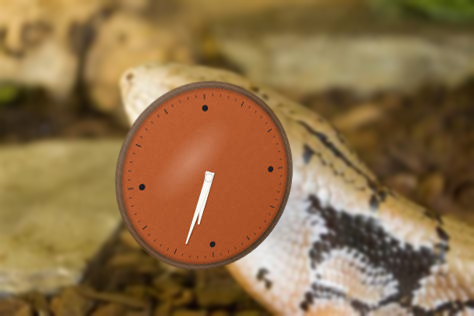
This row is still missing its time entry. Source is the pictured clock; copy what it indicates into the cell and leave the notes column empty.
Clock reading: 6:34
